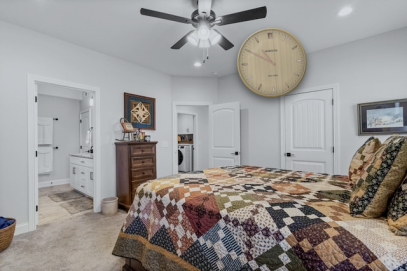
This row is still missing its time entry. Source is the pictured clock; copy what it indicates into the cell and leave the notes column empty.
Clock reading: 10:50
